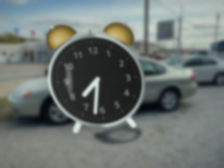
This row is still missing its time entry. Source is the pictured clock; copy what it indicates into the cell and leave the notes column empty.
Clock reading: 7:32
